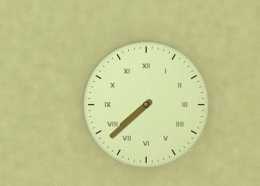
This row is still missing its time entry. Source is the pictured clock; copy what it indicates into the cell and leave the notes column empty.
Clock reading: 7:38
